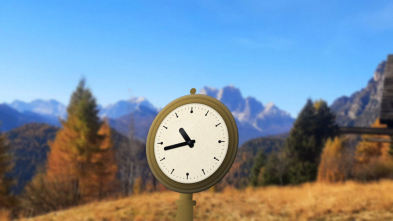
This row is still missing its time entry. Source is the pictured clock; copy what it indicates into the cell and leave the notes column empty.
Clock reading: 10:43
